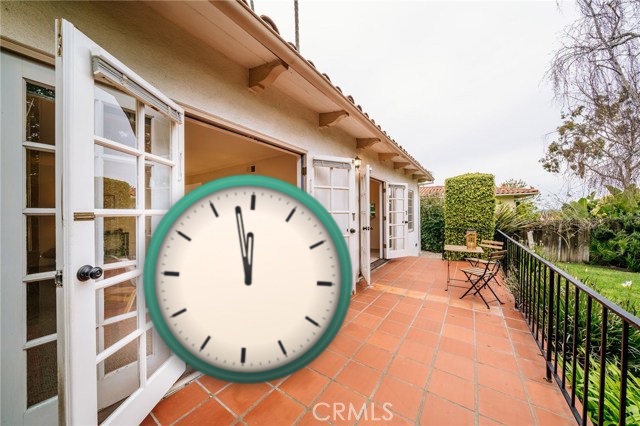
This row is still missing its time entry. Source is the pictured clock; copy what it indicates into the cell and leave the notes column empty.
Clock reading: 11:58
